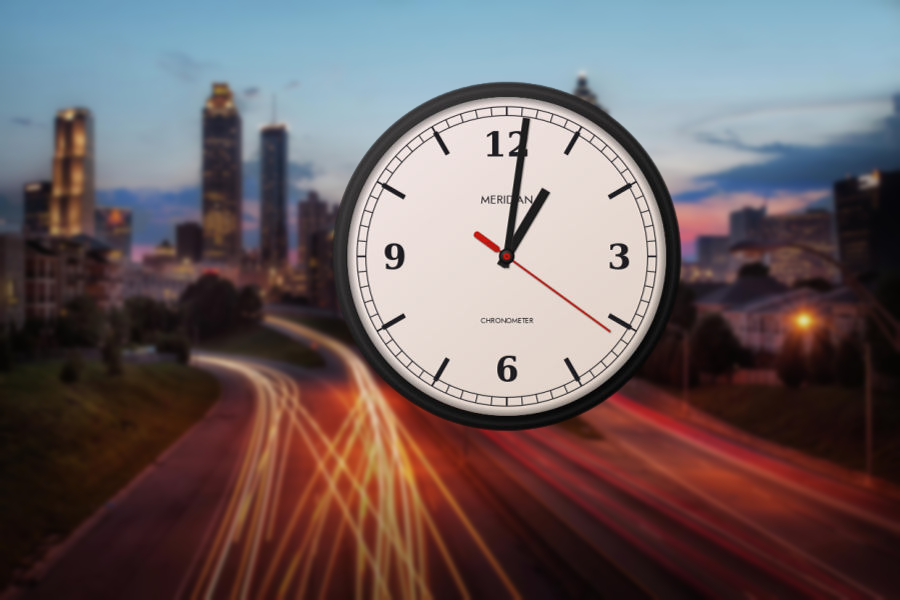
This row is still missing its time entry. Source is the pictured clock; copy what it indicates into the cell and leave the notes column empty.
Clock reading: 1:01:21
